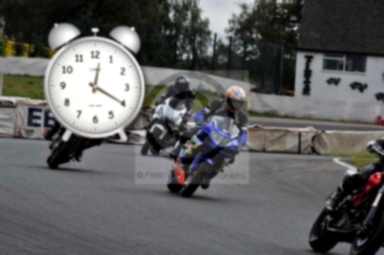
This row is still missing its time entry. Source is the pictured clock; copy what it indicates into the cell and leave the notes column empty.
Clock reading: 12:20
